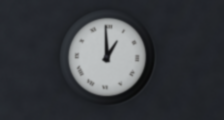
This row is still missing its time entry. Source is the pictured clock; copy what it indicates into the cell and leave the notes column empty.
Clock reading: 12:59
